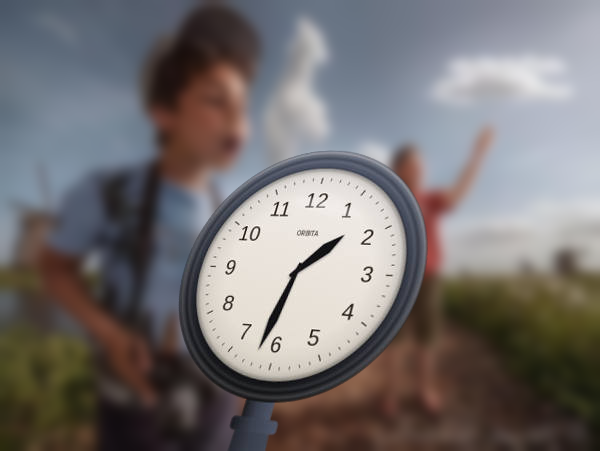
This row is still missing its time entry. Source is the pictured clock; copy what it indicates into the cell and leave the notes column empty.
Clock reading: 1:32
